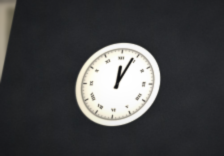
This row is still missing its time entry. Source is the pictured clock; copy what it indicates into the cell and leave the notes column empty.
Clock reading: 12:04
